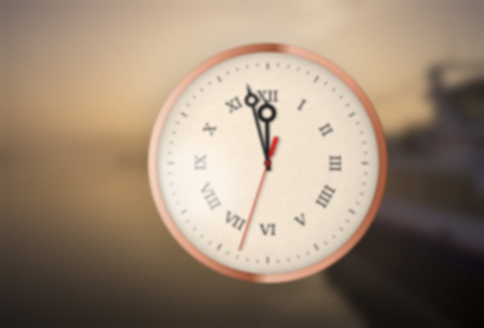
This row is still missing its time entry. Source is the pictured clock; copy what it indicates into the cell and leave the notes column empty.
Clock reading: 11:57:33
